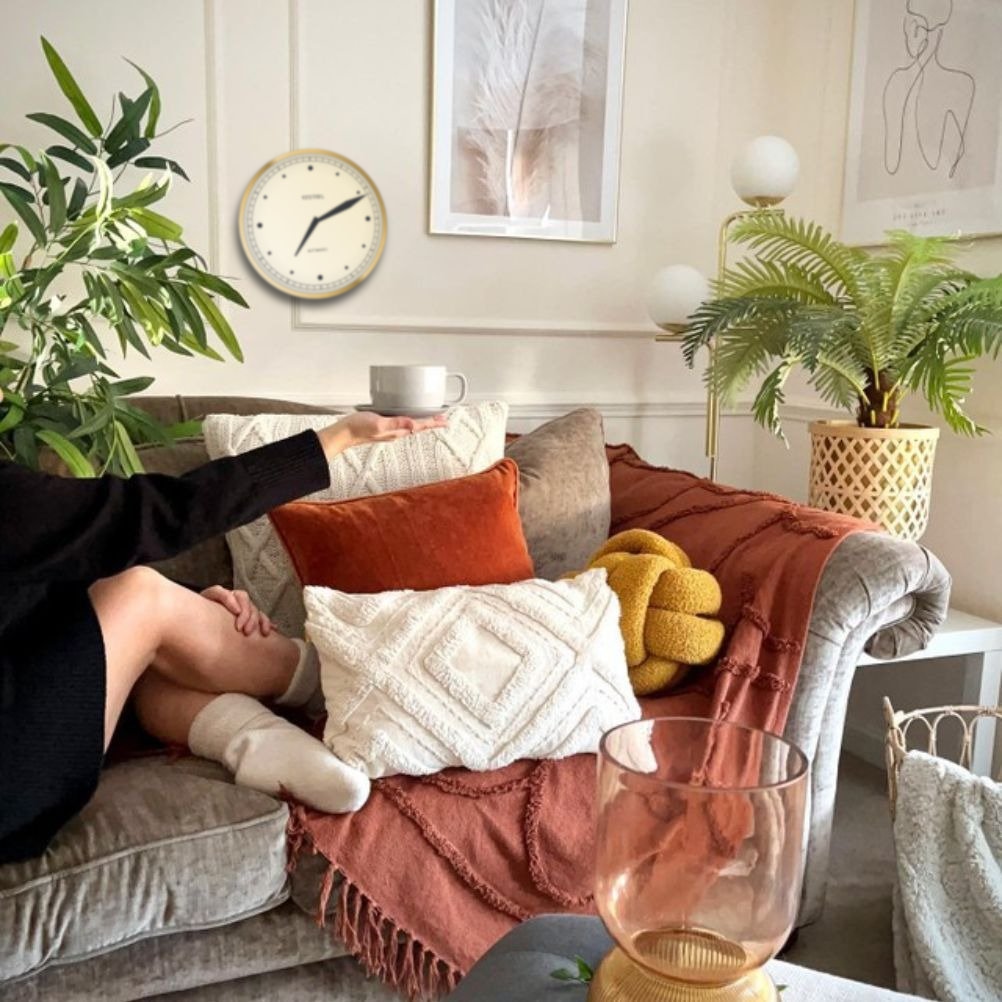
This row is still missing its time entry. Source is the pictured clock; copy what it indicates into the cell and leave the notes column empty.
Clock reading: 7:11
